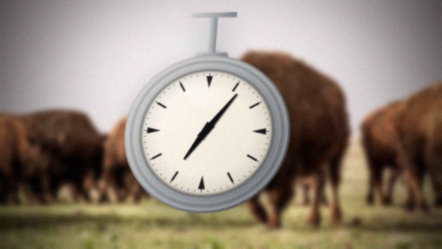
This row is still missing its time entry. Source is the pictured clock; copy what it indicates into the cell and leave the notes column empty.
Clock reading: 7:06
